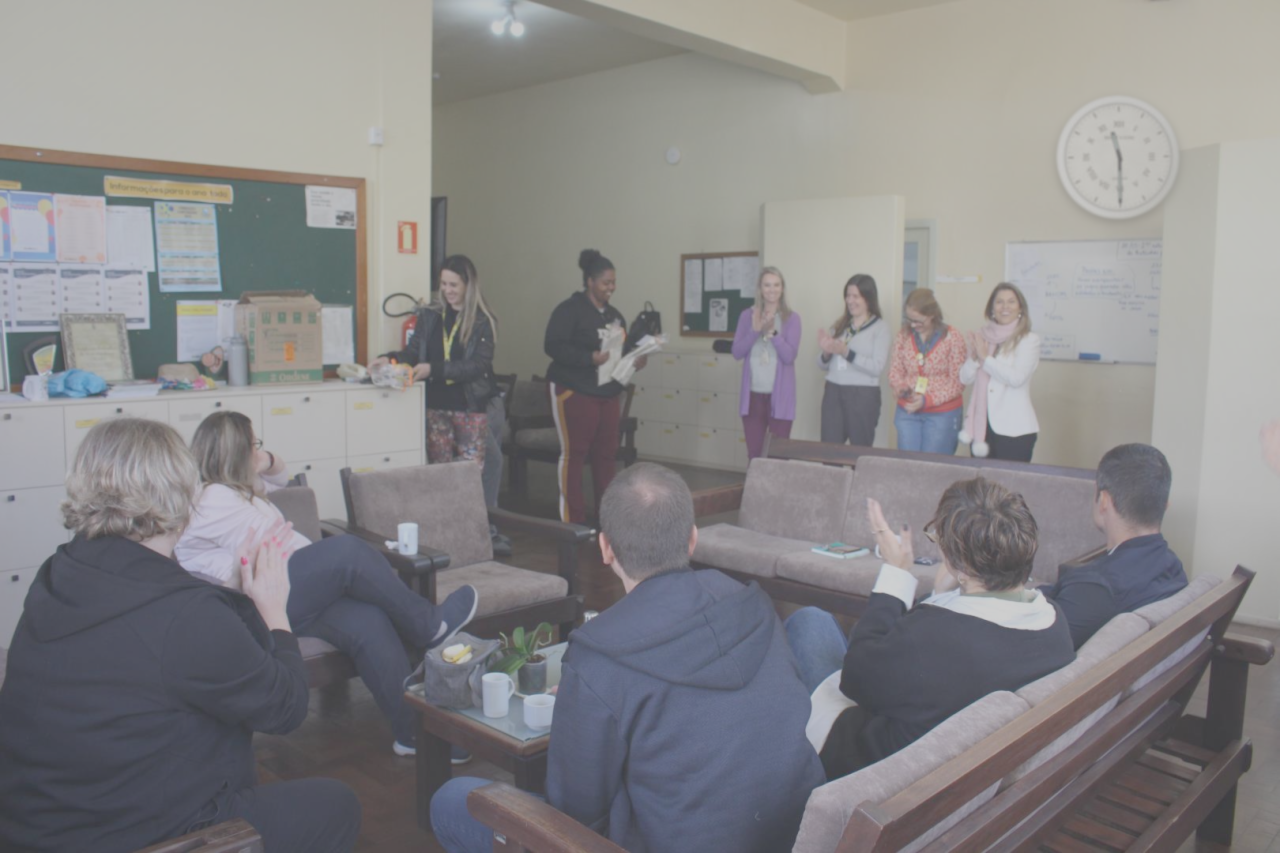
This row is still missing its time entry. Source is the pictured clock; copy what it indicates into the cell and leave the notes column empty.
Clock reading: 11:30
